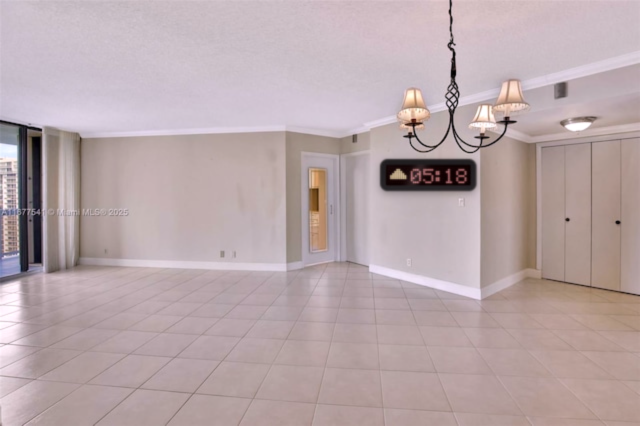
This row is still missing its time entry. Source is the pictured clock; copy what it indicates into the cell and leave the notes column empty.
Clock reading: 5:18
